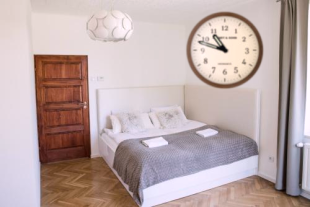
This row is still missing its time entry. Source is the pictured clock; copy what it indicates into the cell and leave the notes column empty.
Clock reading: 10:48
